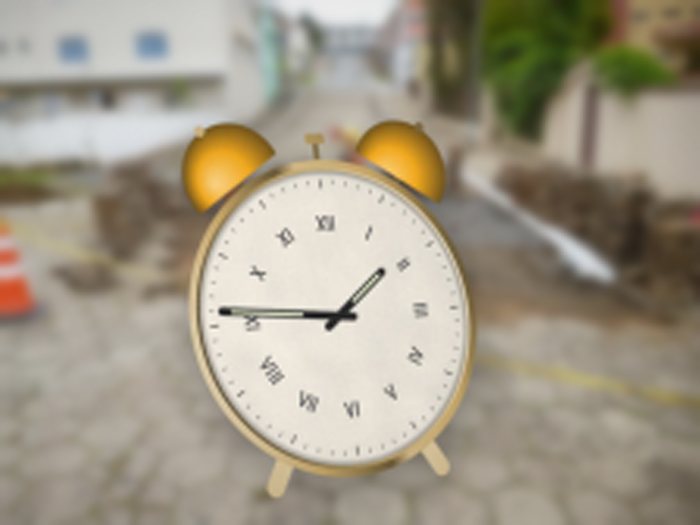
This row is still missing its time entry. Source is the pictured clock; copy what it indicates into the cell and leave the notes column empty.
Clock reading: 1:46
